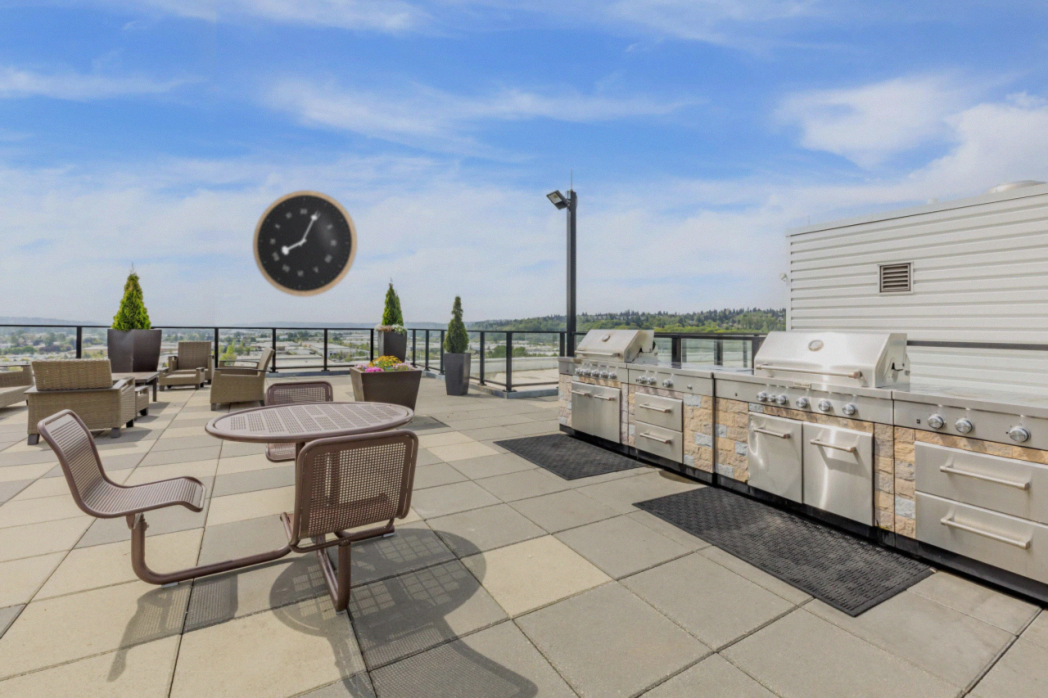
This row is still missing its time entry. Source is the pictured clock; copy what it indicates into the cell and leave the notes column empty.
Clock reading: 8:04
